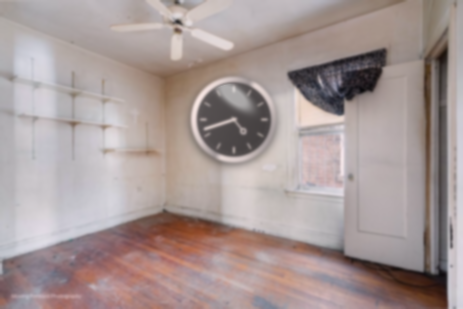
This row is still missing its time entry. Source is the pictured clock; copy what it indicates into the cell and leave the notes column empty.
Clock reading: 4:42
